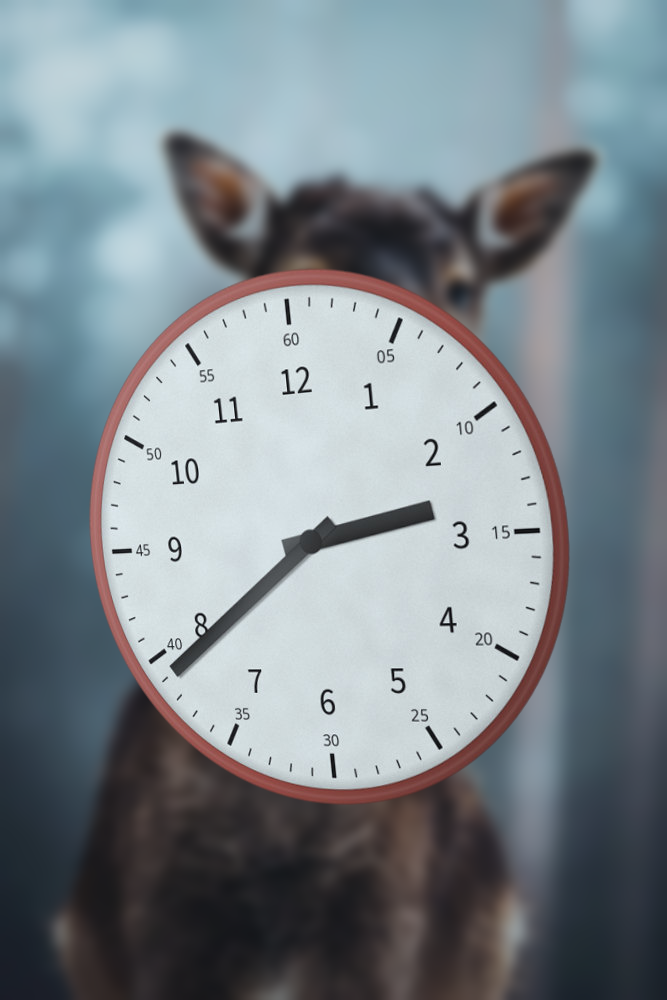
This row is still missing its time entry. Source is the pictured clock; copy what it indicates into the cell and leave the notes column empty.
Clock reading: 2:39
